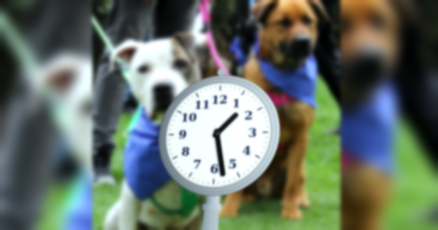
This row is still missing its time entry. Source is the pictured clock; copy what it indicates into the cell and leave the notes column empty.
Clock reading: 1:28
